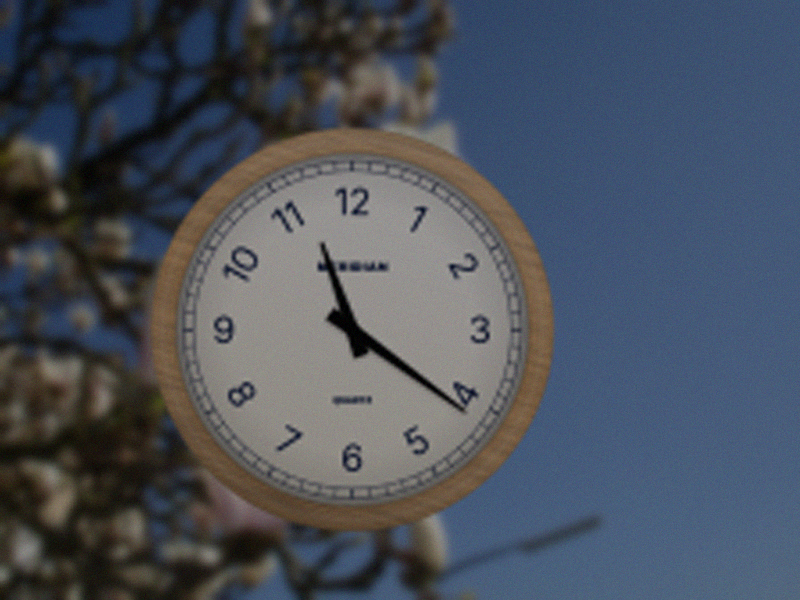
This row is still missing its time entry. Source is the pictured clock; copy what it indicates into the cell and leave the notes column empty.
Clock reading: 11:21
